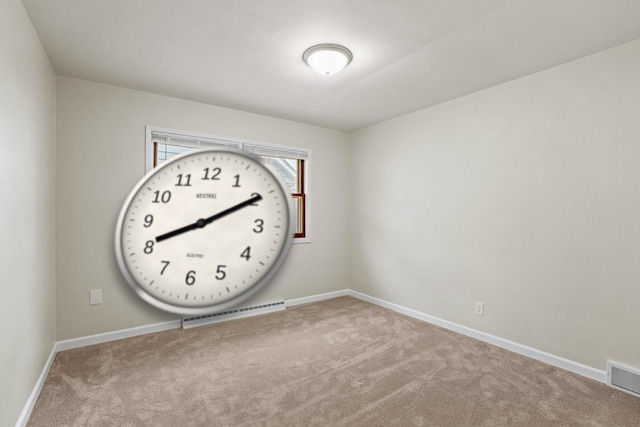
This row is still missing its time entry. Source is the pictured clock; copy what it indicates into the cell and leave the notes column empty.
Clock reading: 8:10
